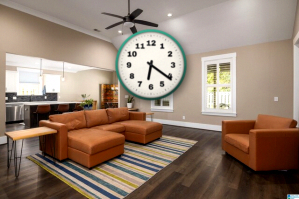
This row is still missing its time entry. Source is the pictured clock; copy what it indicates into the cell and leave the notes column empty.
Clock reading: 6:21
